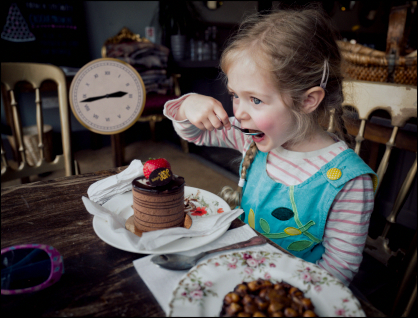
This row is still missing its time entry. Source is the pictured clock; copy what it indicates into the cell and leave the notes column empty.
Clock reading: 2:43
